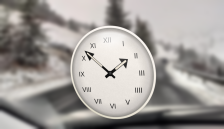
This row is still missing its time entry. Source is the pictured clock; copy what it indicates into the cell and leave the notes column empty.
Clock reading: 1:52
